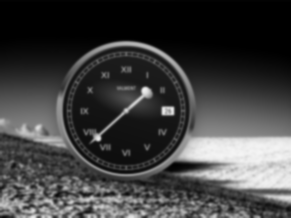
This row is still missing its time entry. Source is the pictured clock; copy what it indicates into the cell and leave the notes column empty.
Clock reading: 1:38
